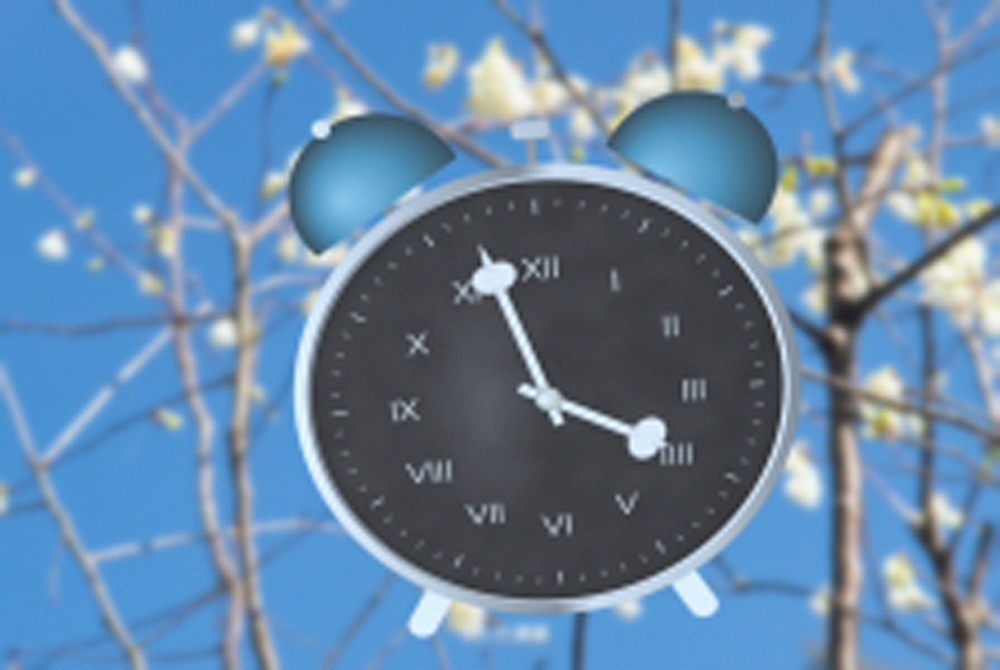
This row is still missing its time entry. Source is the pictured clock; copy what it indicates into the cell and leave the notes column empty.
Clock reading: 3:57
